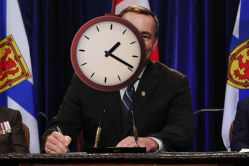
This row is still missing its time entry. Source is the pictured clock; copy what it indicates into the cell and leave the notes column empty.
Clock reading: 1:19
